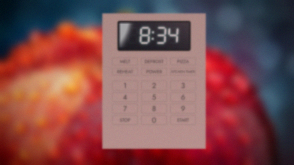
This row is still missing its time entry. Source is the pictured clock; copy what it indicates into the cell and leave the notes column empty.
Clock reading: 8:34
